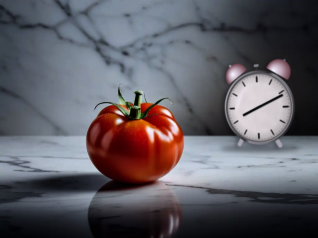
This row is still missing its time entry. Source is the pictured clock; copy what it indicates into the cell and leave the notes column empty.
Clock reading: 8:11
